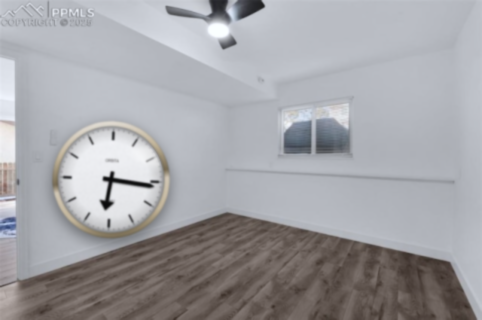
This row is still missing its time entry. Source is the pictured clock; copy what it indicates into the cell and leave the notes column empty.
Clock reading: 6:16
